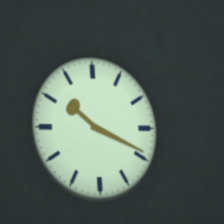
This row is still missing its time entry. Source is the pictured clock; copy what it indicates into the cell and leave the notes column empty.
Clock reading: 10:19
